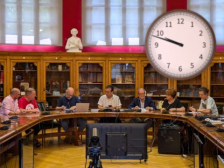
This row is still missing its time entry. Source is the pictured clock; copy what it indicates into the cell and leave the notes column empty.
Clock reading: 9:48
